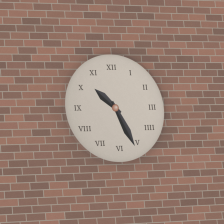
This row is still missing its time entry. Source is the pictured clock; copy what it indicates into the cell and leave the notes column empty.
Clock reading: 10:26
